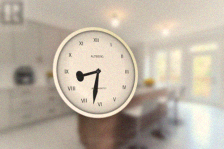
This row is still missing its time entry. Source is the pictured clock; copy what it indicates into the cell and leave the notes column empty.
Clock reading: 8:32
